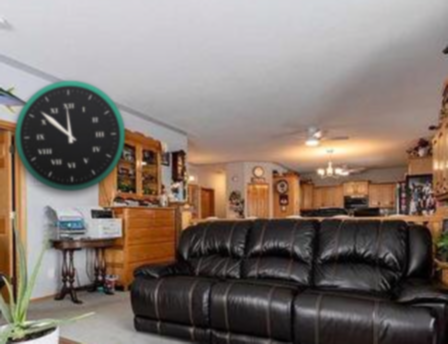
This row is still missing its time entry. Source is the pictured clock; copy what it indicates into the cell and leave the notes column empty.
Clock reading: 11:52
